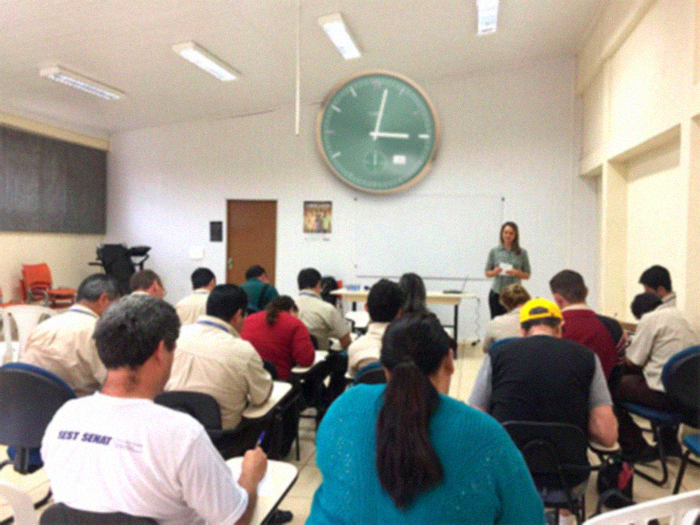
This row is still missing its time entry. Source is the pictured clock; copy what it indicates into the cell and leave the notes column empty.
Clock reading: 3:02
